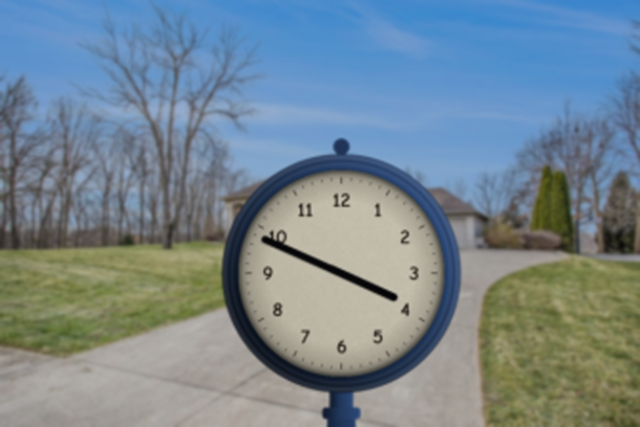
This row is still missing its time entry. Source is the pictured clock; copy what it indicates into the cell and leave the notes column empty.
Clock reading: 3:49
